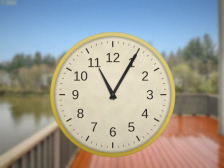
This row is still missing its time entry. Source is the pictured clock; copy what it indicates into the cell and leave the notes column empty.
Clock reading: 11:05
